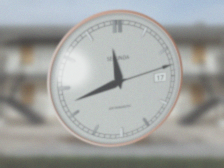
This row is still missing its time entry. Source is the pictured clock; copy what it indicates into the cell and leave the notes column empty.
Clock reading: 11:42:13
